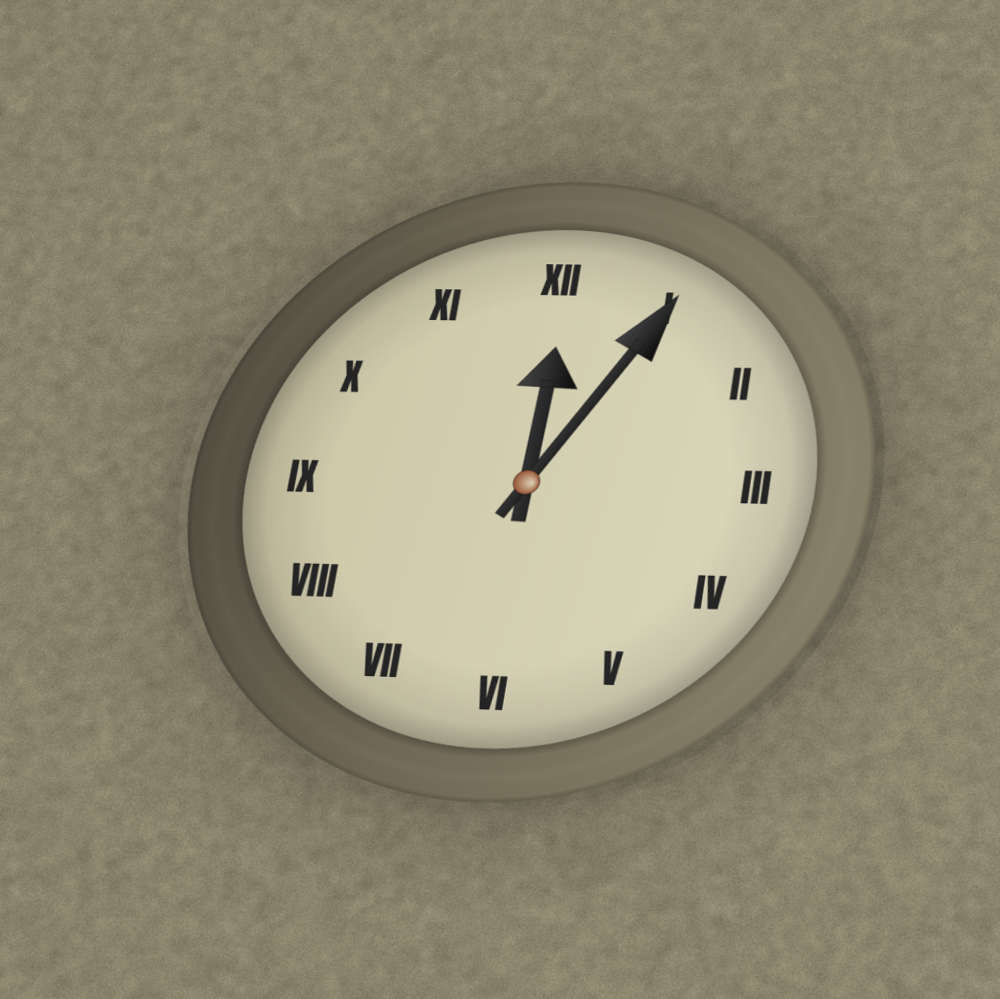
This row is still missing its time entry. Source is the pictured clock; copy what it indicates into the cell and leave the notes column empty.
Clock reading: 12:05
